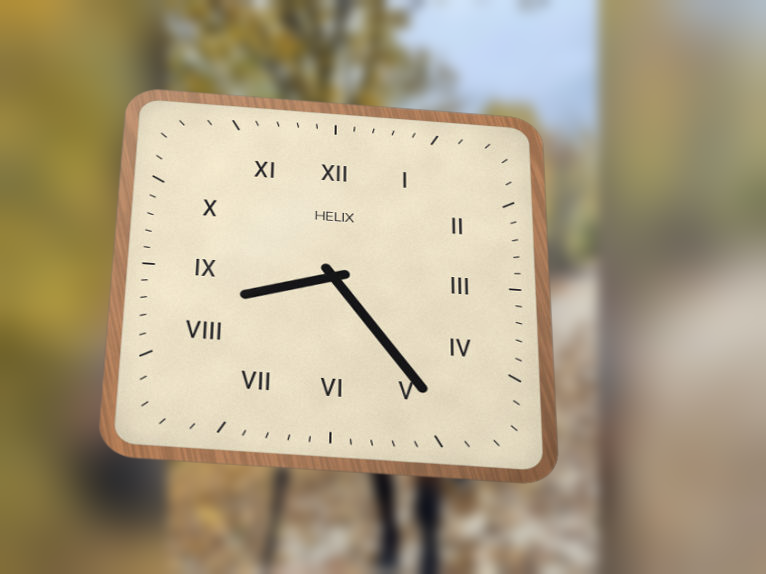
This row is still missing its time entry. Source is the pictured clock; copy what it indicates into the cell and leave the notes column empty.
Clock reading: 8:24
